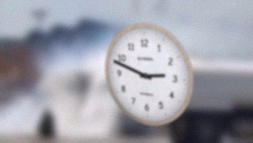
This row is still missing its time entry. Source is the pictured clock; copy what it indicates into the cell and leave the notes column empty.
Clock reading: 2:48
